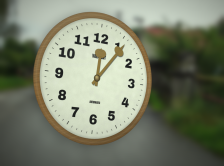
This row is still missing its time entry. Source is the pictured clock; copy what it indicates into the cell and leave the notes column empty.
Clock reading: 12:06
